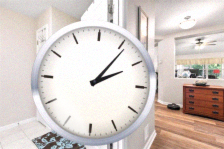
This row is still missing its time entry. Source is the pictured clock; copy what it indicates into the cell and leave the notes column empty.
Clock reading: 2:06
